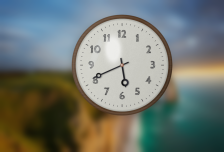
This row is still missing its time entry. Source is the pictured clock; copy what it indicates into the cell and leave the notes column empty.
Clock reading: 5:41
